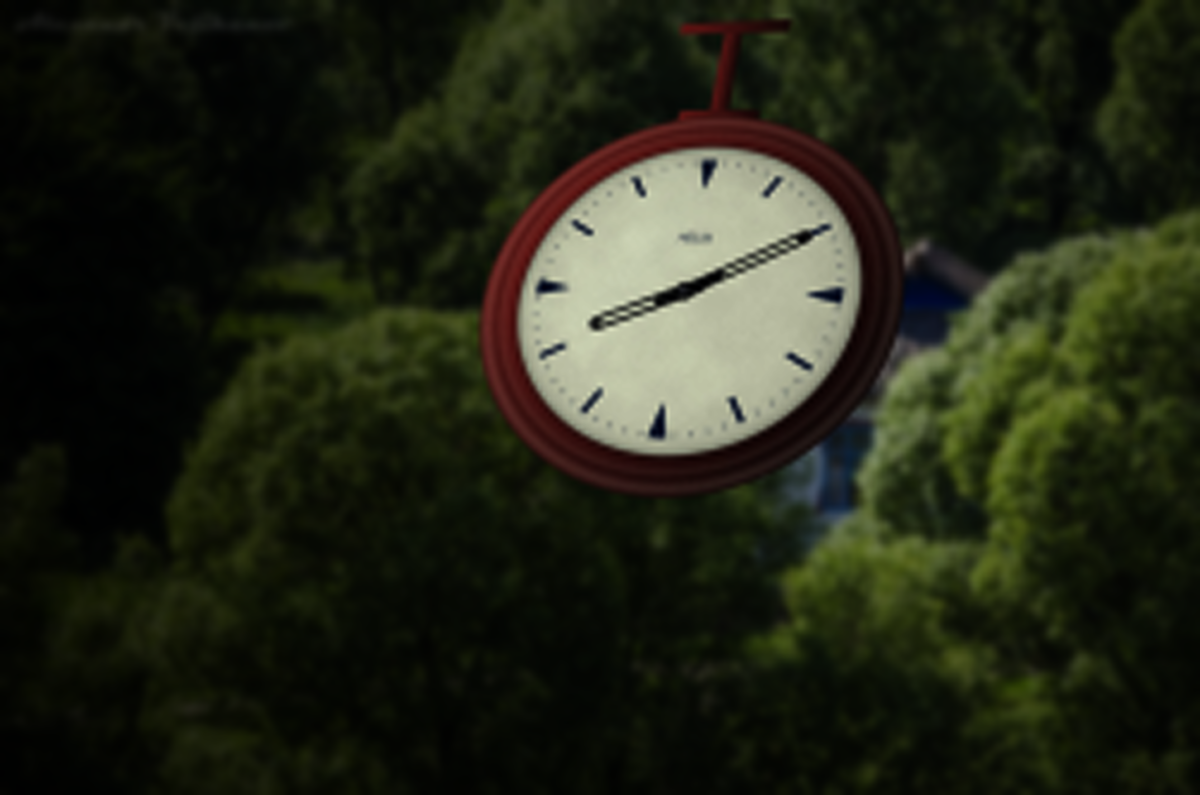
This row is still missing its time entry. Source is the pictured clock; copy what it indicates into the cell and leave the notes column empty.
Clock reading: 8:10
